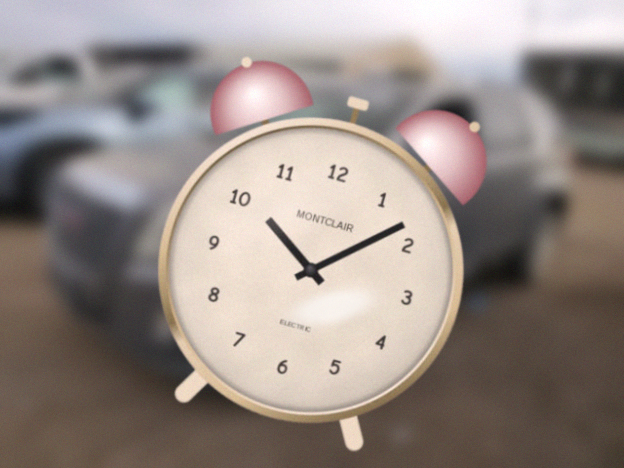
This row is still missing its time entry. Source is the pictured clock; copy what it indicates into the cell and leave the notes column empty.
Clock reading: 10:08
